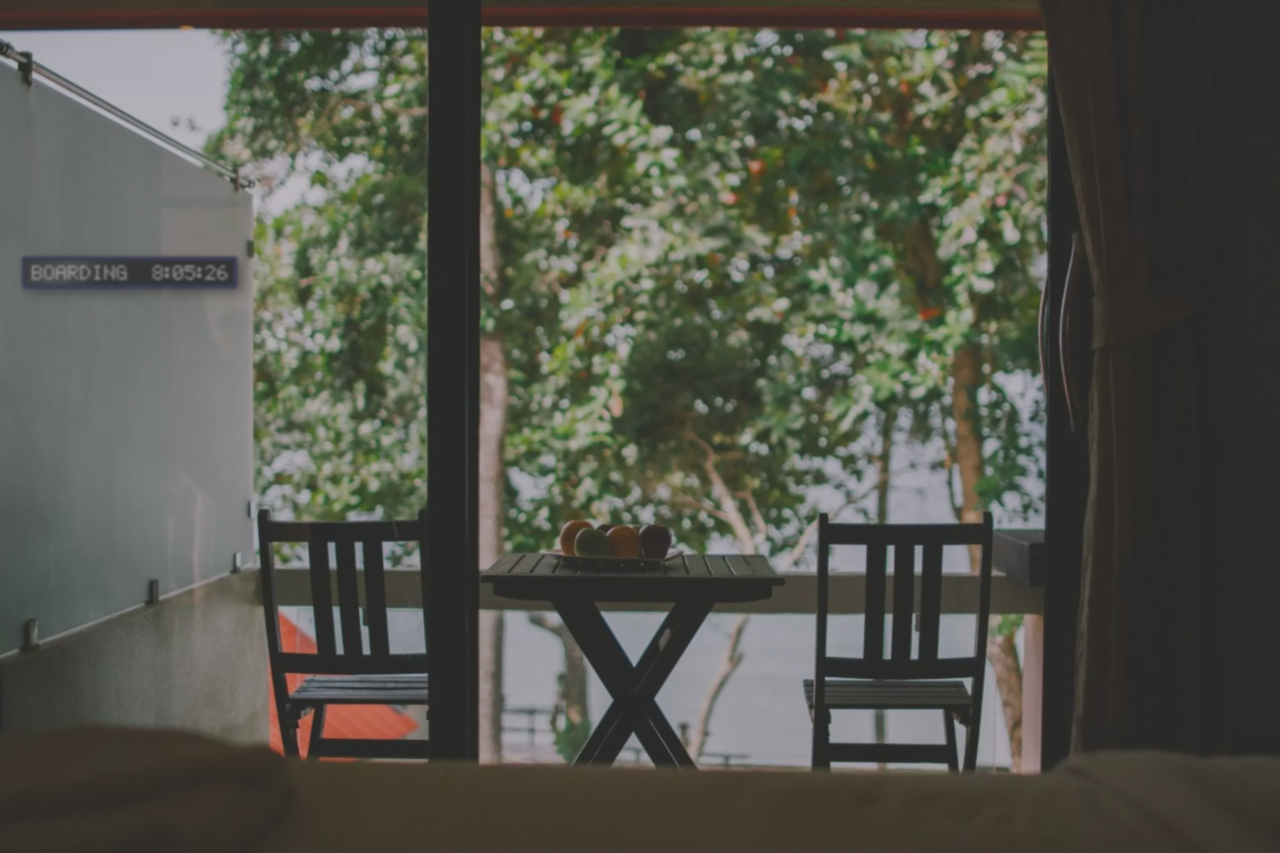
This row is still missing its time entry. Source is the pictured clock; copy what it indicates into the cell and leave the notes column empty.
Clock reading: 8:05:26
